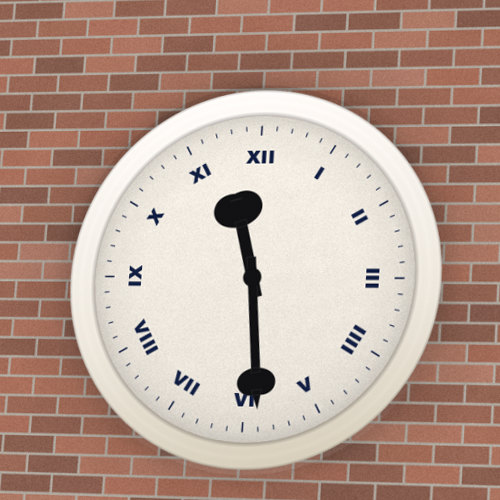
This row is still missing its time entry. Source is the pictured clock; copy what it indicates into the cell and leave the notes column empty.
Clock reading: 11:29
